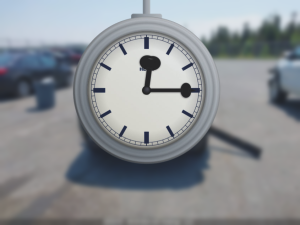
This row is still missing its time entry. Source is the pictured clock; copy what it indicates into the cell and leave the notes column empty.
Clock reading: 12:15
